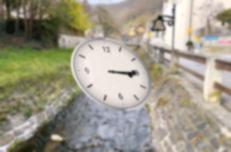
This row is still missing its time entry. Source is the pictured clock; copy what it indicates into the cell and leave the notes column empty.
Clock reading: 3:15
